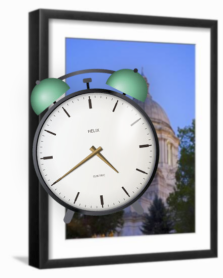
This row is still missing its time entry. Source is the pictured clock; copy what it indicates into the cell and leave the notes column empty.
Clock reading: 4:40
